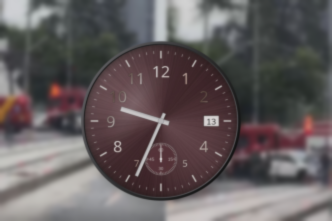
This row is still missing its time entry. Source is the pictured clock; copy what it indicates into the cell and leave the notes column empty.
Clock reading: 9:34
